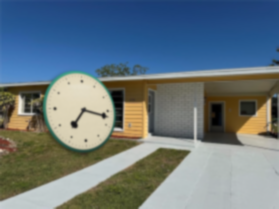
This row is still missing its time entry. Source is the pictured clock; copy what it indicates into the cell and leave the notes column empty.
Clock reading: 7:17
